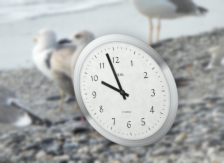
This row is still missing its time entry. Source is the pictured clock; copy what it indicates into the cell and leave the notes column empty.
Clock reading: 9:58
